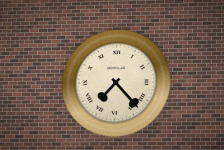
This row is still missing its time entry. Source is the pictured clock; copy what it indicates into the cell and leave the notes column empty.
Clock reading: 7:23
